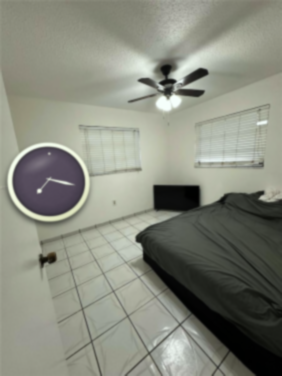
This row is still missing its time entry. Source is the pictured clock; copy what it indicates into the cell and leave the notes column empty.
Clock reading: 7:17
